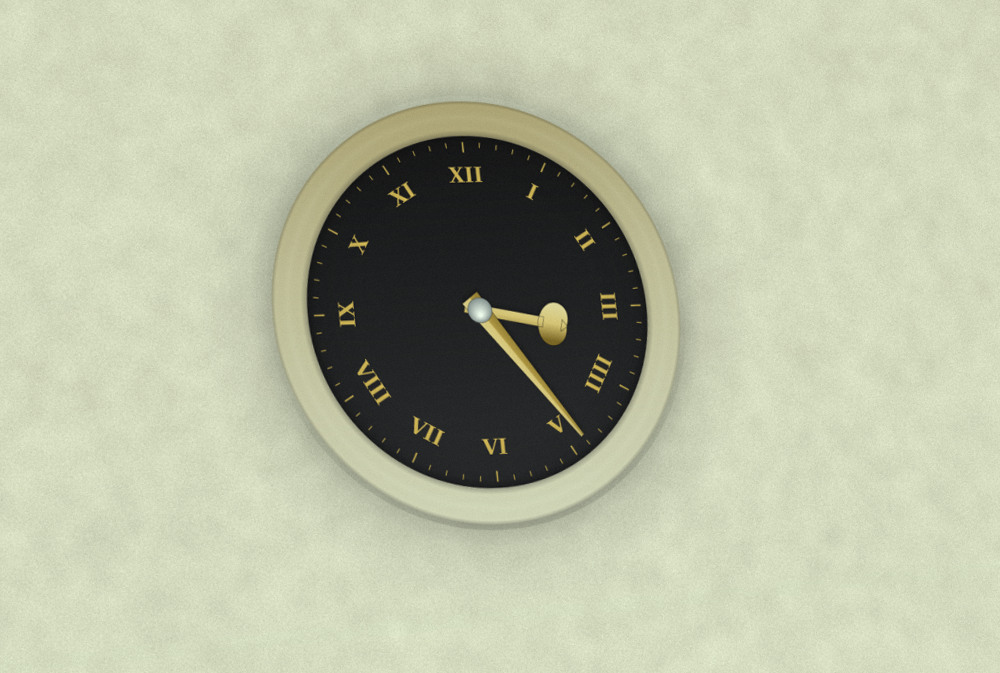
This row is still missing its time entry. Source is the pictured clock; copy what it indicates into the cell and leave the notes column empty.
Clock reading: 3:24
